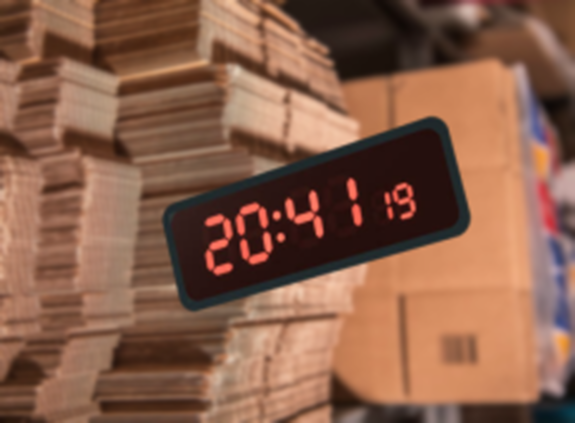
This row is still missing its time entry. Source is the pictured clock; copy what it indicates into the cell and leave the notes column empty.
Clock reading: 20:41:19
